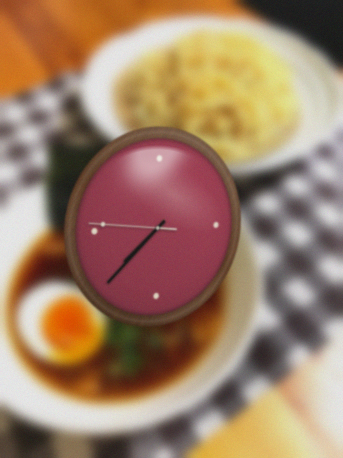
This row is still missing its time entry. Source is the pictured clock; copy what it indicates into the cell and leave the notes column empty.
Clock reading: 7:37:46
